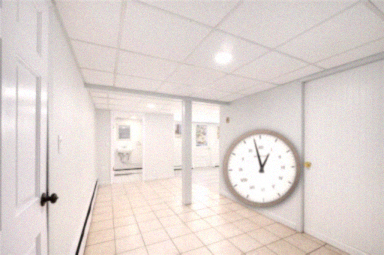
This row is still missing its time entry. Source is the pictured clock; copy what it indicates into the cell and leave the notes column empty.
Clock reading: 12:58
